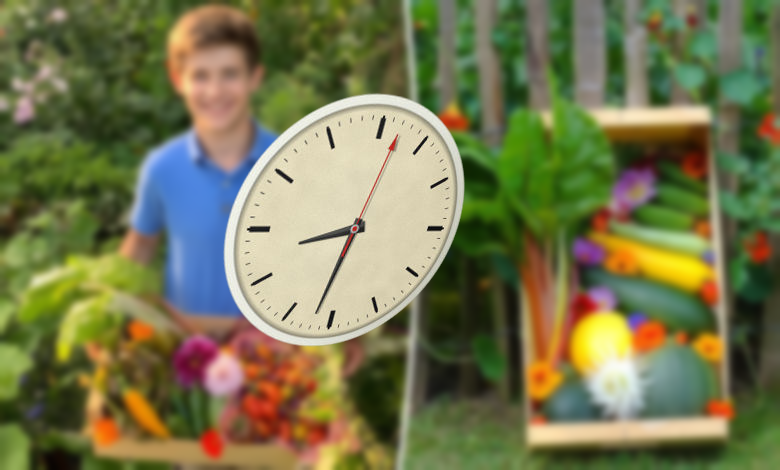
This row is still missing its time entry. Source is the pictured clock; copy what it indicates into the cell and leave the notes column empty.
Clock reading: 8:32:02
